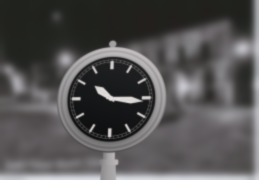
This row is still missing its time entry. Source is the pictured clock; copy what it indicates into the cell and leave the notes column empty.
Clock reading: 10:16
